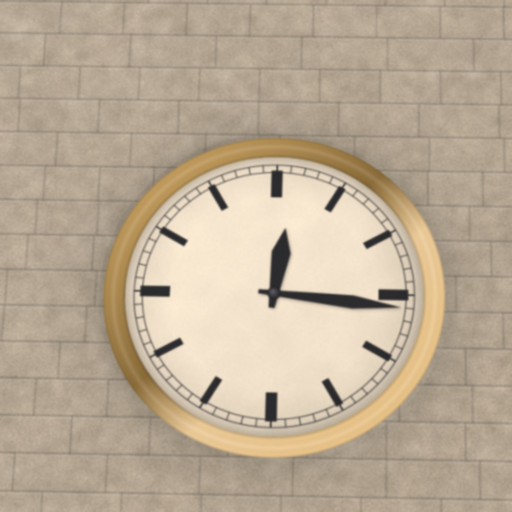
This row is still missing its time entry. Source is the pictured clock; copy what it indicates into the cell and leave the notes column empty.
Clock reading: 12:16
